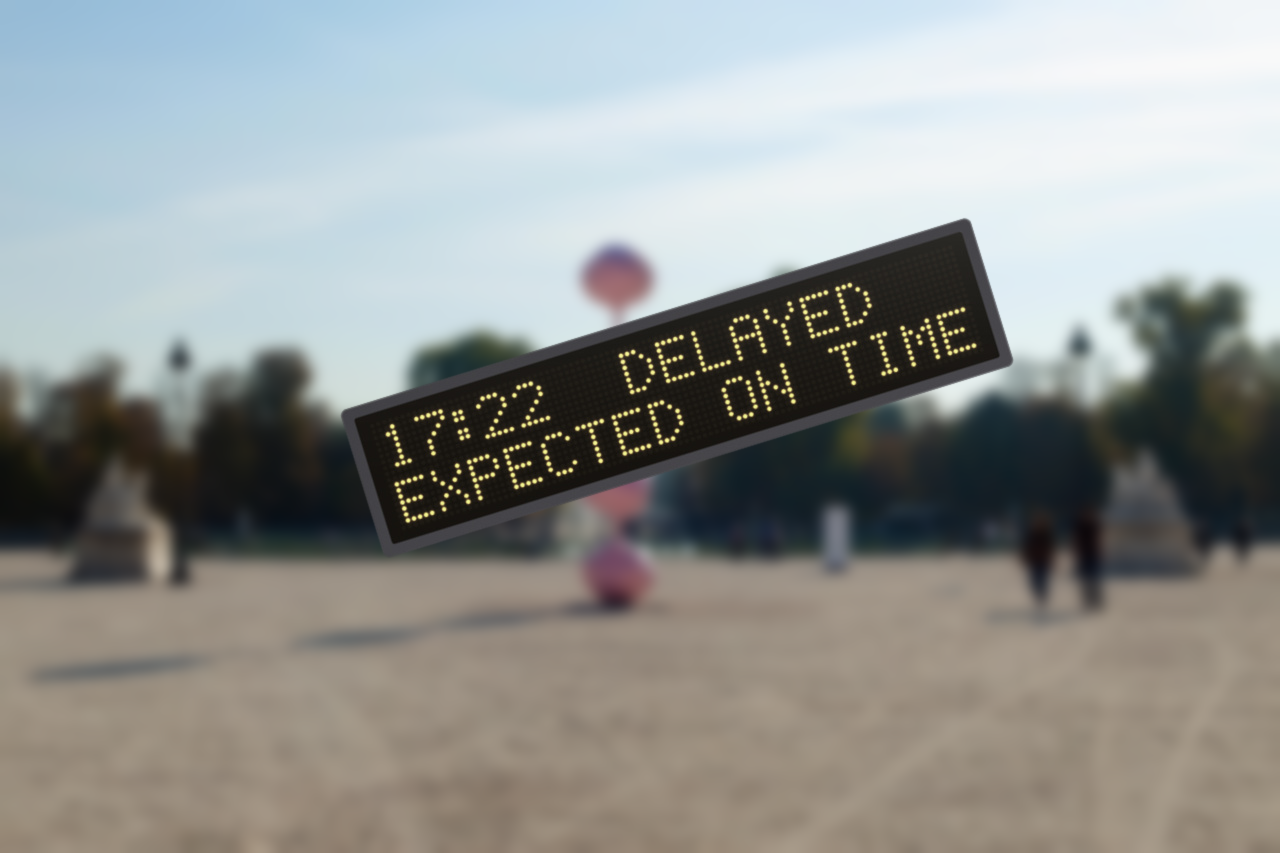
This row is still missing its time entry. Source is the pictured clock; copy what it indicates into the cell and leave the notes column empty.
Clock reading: 17:22
